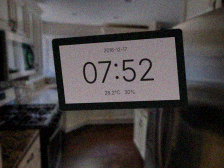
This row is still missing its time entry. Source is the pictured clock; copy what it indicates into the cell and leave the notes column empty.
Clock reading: 7:52
